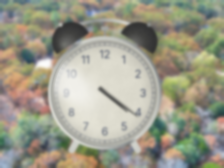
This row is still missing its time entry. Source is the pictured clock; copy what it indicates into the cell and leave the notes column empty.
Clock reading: 4:21
